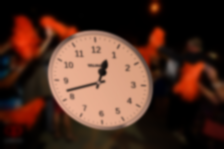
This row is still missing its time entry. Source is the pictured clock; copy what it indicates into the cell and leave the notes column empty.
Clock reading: 12:42
